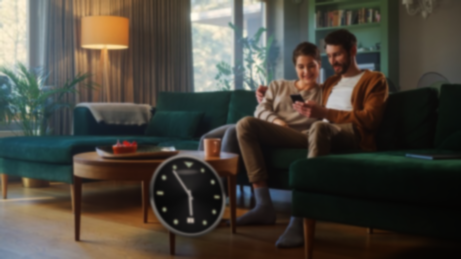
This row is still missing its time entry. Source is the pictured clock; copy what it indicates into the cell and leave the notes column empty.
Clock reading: 5:54
